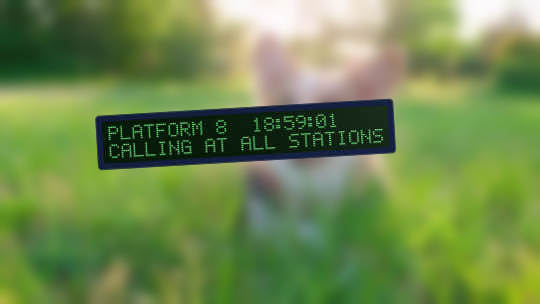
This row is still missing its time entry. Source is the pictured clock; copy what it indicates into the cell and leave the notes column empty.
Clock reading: 18:59:01
